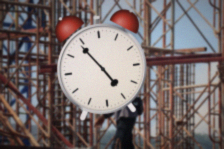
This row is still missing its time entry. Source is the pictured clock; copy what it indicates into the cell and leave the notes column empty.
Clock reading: 4:54
